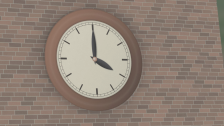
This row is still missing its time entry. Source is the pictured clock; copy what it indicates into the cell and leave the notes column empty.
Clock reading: 4:00
